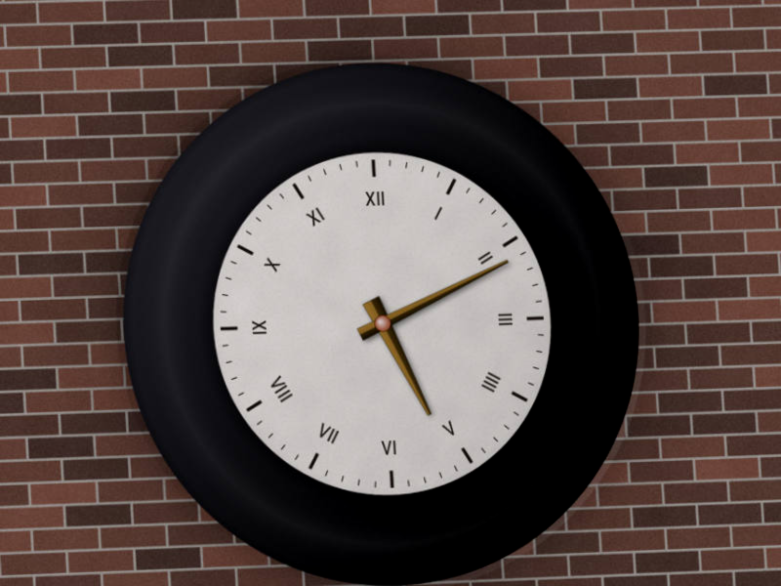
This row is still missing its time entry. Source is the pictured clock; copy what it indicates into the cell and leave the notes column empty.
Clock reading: 5:11
